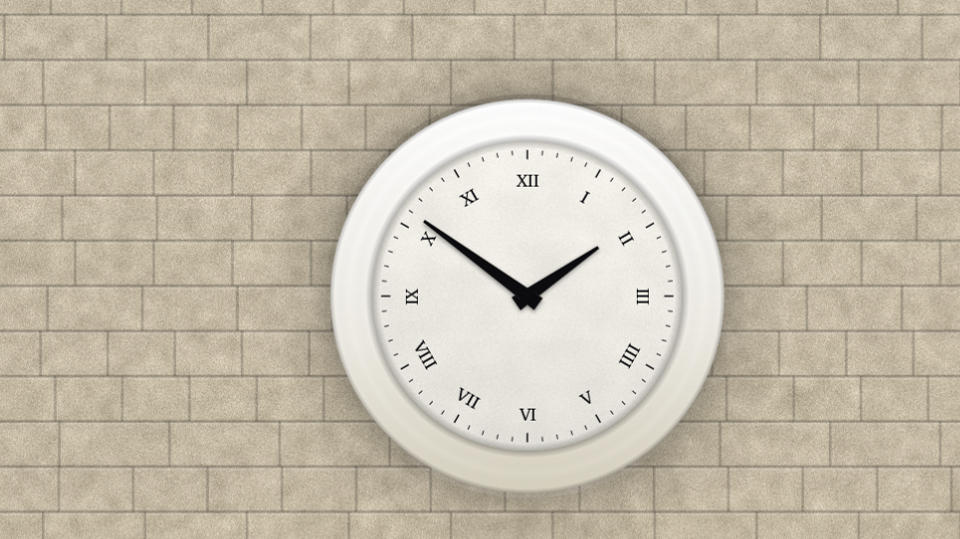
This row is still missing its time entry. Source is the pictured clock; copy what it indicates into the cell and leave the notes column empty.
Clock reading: 1:51
